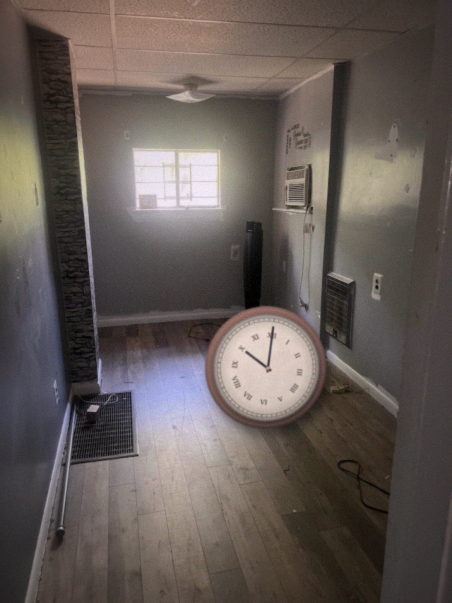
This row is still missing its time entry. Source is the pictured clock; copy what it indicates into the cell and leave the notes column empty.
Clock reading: 10:00
